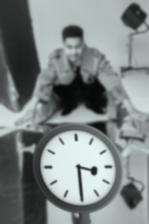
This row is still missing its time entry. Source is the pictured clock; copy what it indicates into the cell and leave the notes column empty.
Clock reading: 3:30
